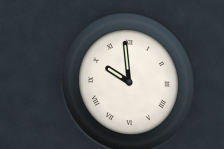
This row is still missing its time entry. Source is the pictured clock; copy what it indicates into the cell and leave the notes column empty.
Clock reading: 9:59
